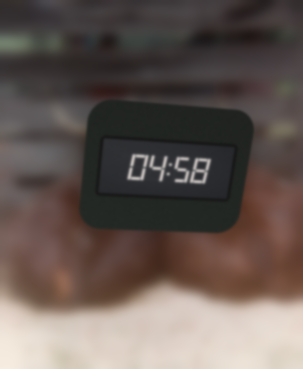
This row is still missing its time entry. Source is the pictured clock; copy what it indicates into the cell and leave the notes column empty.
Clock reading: 4:58
